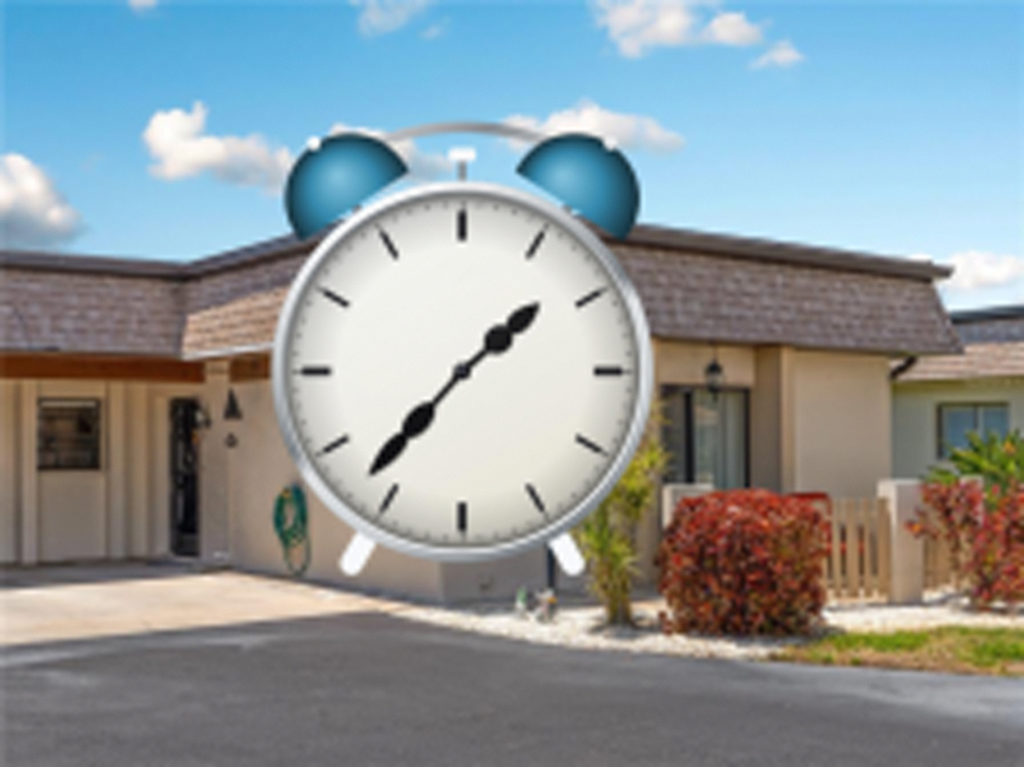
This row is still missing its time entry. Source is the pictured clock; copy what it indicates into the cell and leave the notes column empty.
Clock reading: 1:37
